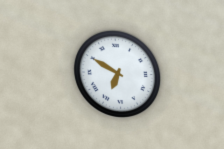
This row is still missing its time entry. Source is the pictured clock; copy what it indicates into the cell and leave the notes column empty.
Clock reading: 6:50
